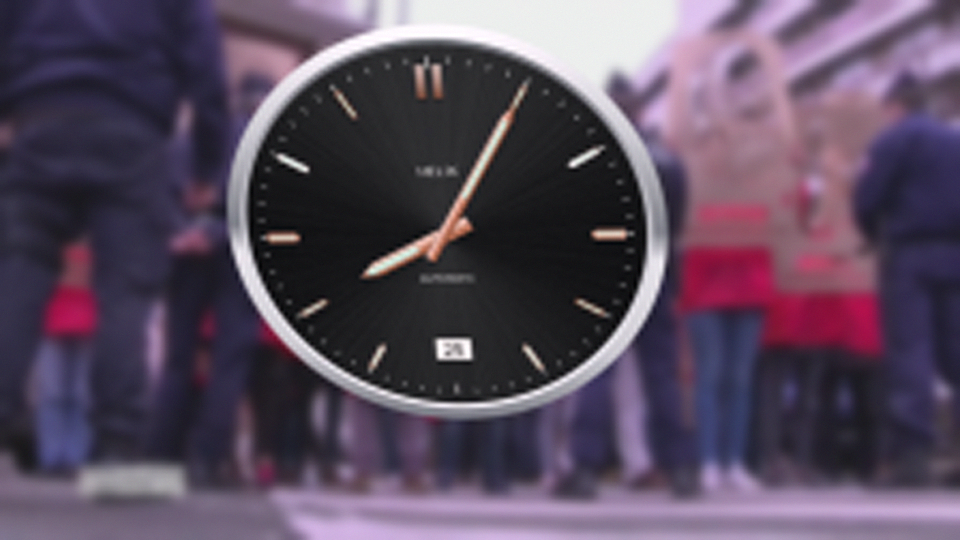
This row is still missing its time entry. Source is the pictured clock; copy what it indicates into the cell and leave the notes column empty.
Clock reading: 8:05
